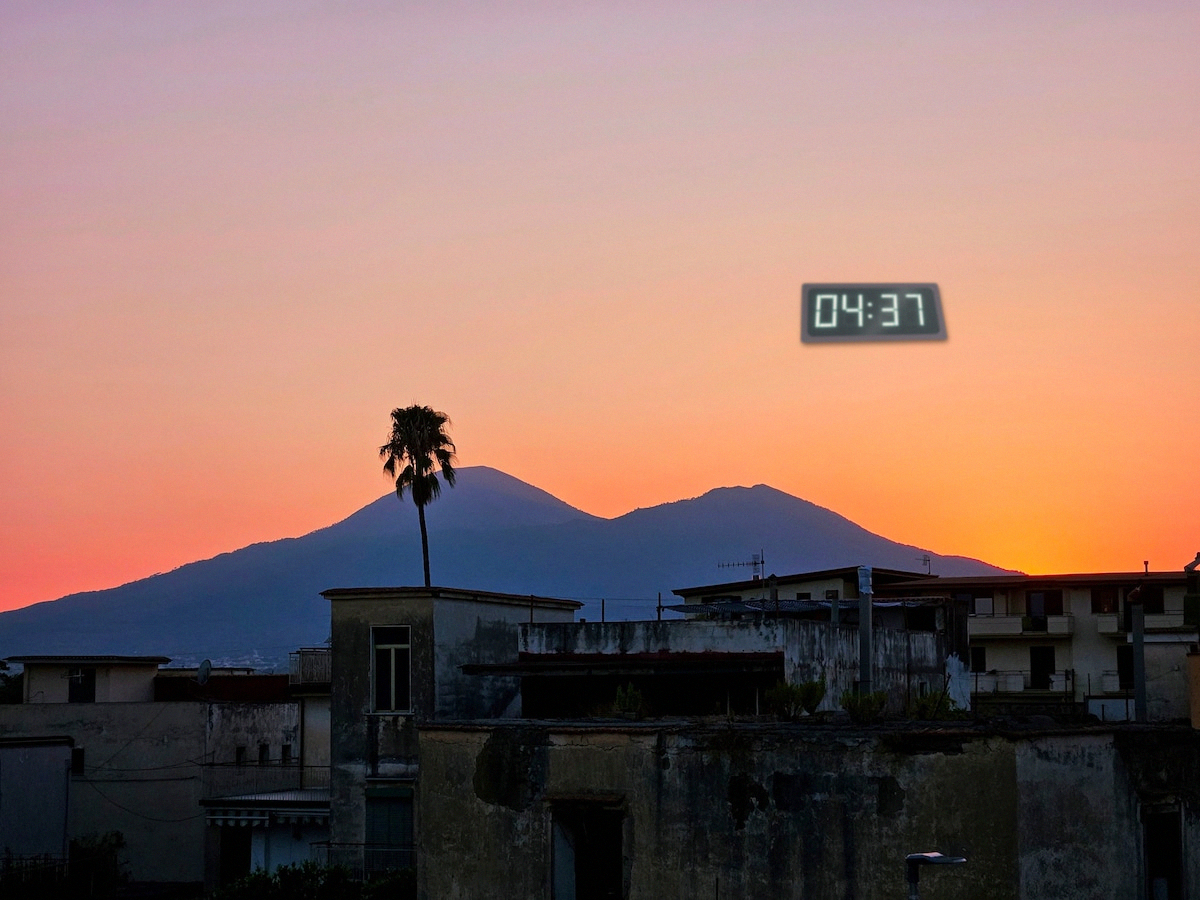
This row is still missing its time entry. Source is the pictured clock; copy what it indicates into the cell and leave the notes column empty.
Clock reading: 4:37
